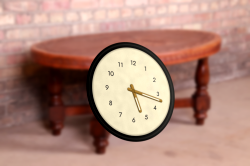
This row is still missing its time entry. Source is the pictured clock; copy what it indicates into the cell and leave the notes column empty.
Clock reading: 5:17
